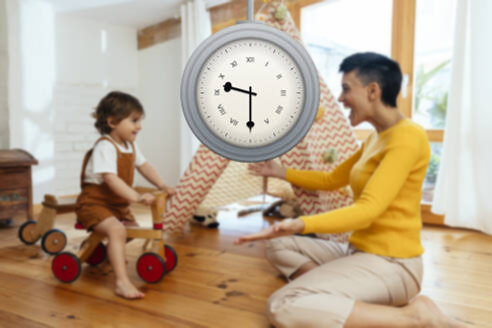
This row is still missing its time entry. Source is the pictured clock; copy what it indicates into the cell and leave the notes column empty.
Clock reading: 9:30
